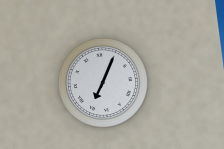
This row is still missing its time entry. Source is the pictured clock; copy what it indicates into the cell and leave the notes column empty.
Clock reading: 7:05
